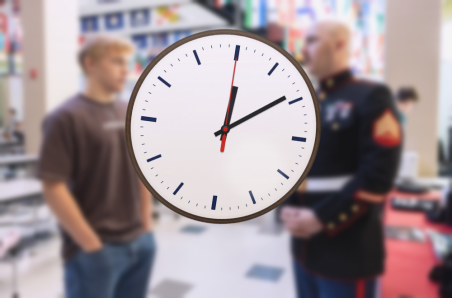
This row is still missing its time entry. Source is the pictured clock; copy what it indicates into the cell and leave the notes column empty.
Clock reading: 12:09:00
